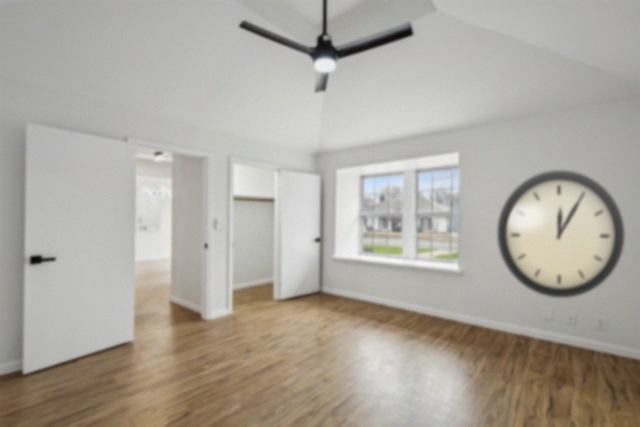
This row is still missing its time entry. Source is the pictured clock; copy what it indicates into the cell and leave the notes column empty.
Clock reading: 12:05
